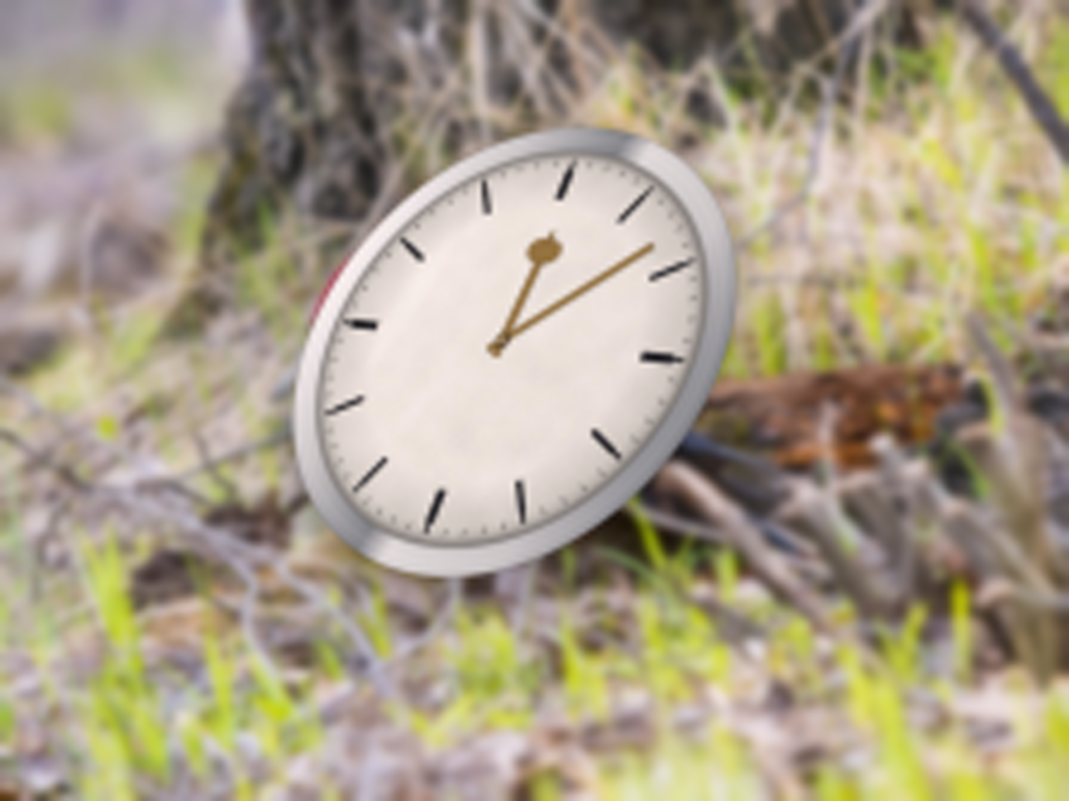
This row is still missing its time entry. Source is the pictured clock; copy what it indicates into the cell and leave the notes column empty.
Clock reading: 12:08
